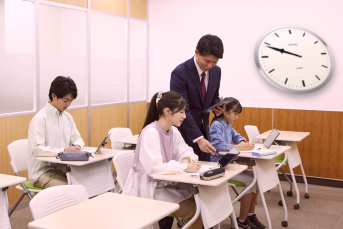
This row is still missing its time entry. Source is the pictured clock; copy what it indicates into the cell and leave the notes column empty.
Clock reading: 9:49
